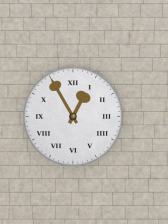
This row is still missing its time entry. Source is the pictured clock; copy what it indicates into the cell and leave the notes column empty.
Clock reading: 12:55
